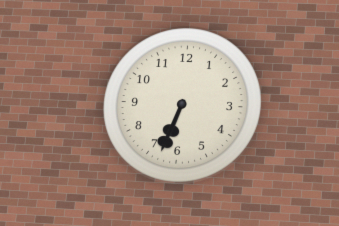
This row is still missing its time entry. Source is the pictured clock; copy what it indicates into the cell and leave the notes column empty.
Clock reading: 6:33
